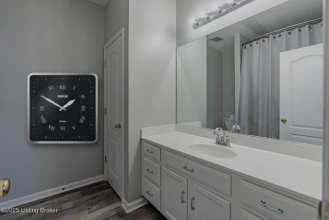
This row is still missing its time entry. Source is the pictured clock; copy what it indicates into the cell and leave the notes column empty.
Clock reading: 1:50
